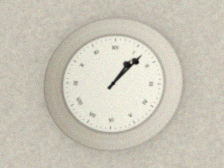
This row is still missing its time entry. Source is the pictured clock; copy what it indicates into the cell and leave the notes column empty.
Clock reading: 1:07
